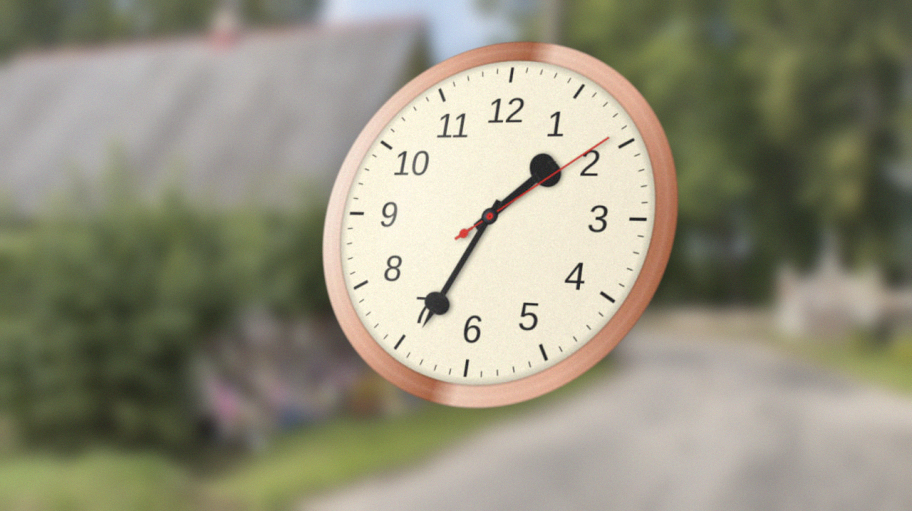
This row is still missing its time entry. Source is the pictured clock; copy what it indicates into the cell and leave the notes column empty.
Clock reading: 1:34:09
